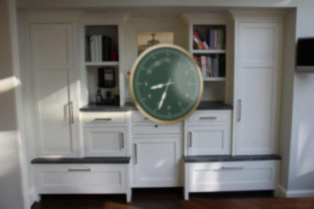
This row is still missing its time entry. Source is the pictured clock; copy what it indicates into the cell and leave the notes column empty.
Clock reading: 8:34
